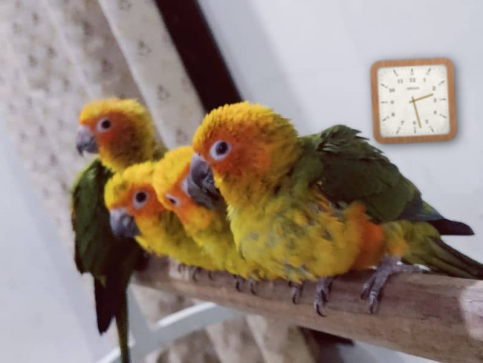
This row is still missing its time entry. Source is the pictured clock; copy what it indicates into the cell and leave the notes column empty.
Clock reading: 2:28
